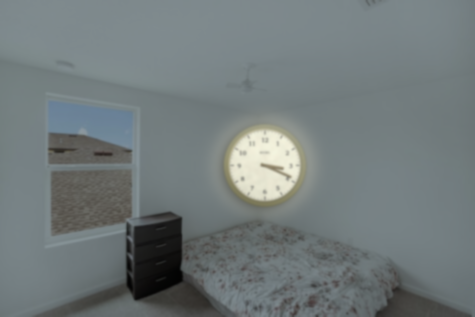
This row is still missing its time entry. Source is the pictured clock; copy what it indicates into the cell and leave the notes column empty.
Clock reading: 3:19
